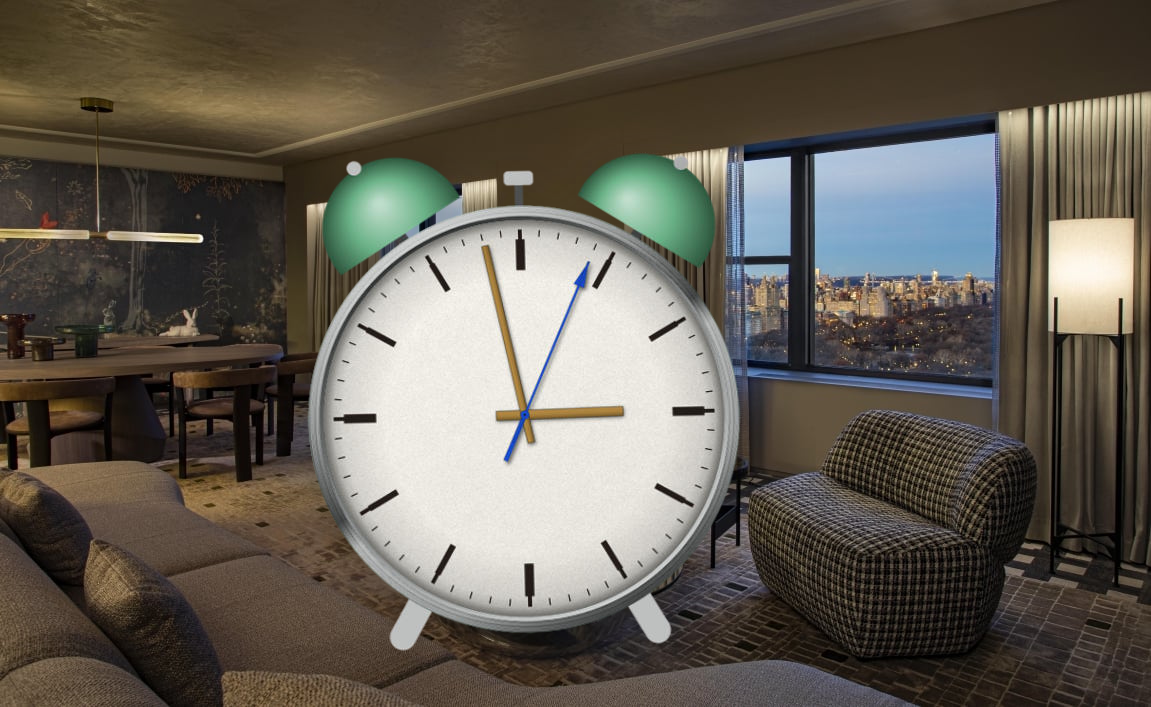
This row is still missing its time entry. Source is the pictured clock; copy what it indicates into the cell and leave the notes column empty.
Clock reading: 2:58:04
